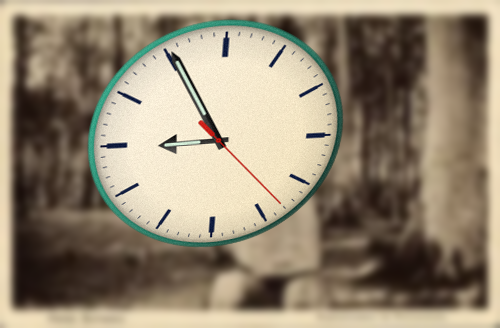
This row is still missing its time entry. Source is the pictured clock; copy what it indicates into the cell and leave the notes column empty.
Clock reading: 8:55:23
